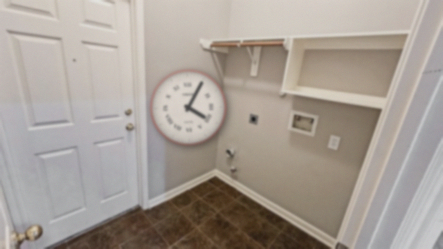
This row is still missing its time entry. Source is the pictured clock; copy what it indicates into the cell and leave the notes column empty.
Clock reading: 4:05
